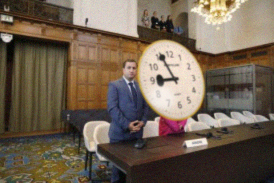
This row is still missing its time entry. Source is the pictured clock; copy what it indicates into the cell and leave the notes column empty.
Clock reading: 8:56
